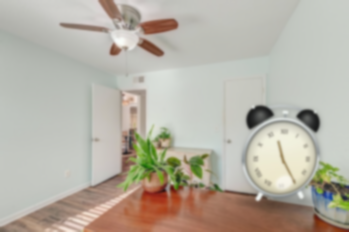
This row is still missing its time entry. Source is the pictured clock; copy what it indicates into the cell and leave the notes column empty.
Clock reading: 11:25
